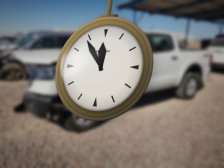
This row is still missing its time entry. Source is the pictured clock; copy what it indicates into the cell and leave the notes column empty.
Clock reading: 11:54
